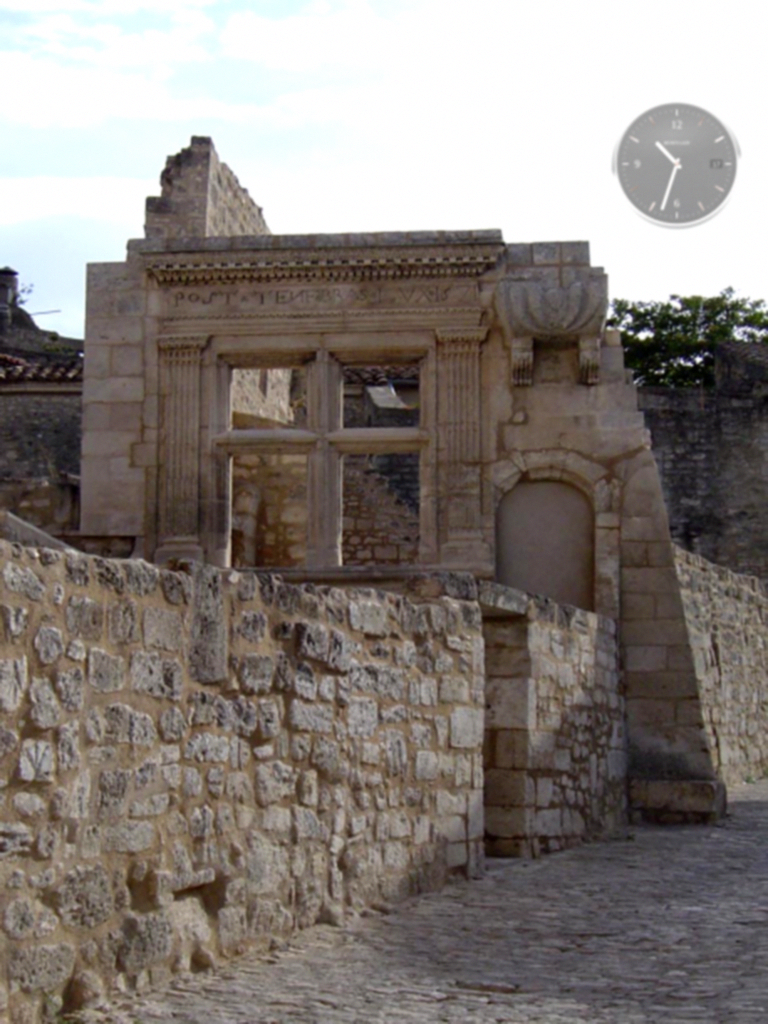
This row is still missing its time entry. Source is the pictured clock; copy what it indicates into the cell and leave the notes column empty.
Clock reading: 10:33
